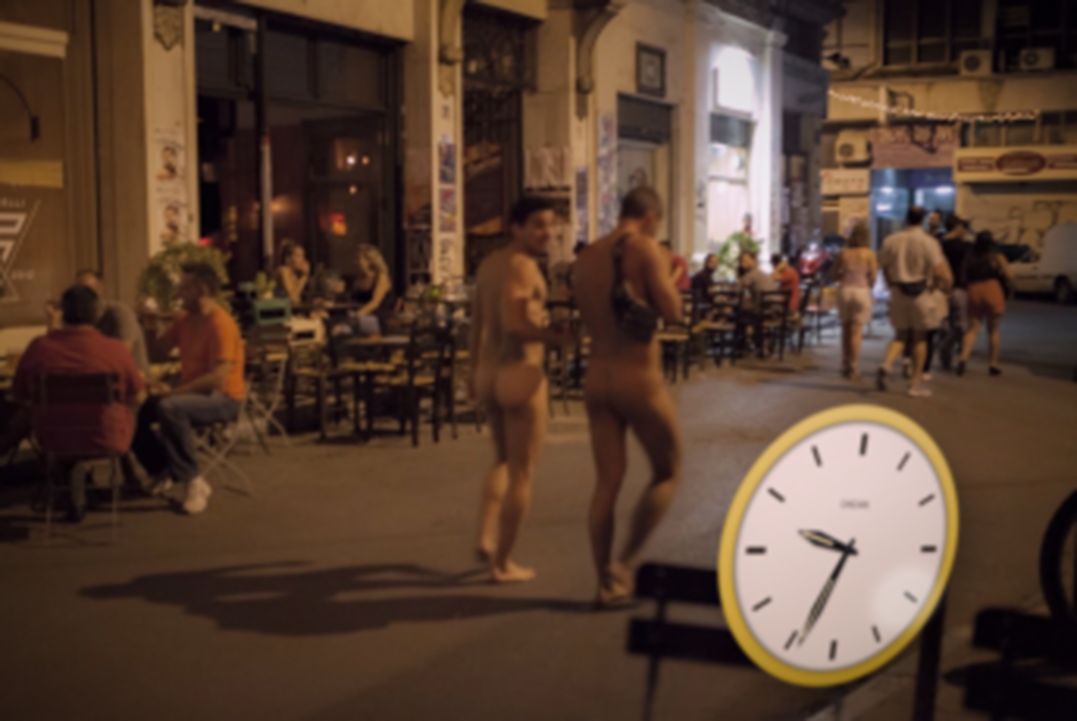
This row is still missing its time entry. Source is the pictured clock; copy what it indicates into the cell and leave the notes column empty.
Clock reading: 9:34
